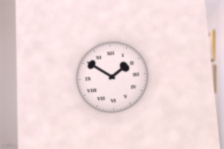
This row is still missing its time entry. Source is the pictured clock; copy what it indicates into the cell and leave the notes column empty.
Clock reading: 1:51
